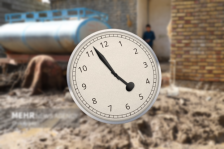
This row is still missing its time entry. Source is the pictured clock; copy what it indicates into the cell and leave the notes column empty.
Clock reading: 4:57
